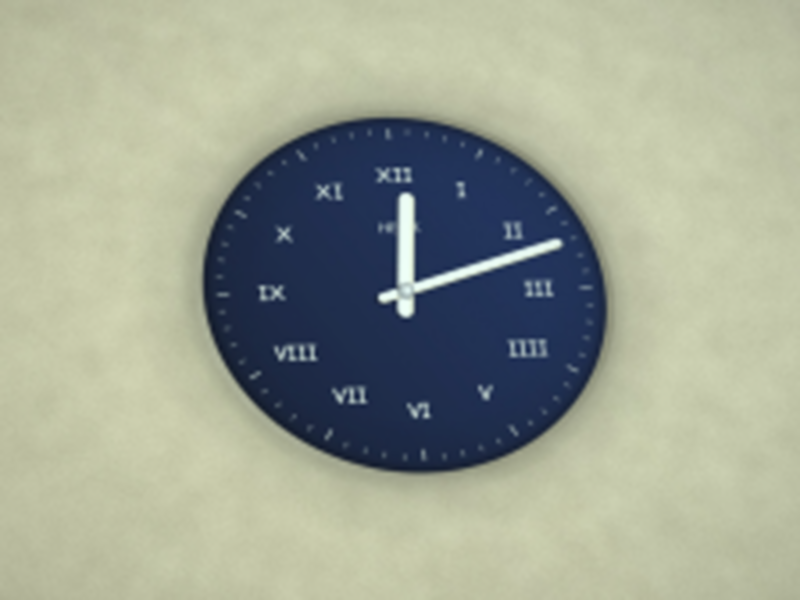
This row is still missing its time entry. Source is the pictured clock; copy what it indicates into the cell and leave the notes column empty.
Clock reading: 12:12
